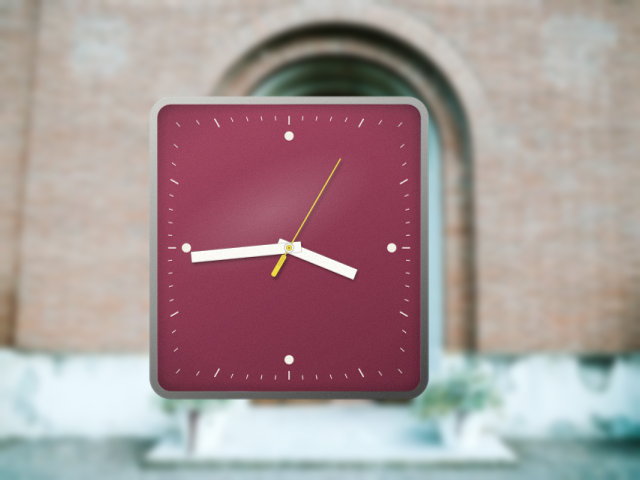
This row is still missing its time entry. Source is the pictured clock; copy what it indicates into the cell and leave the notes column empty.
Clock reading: 3:44:05
